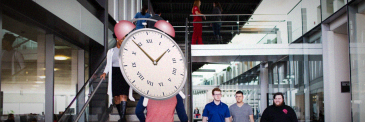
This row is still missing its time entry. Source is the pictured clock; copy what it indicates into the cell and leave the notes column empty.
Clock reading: 1:54
